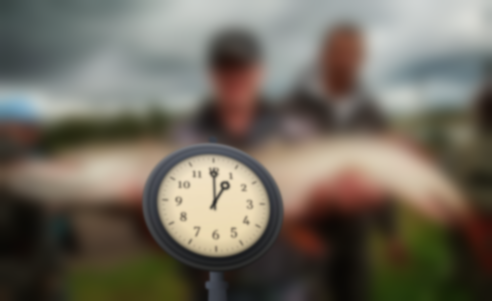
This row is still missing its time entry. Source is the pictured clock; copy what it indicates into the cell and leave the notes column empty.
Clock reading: 1:00
